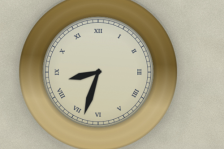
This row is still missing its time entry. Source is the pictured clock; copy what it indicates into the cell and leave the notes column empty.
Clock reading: 8:33
